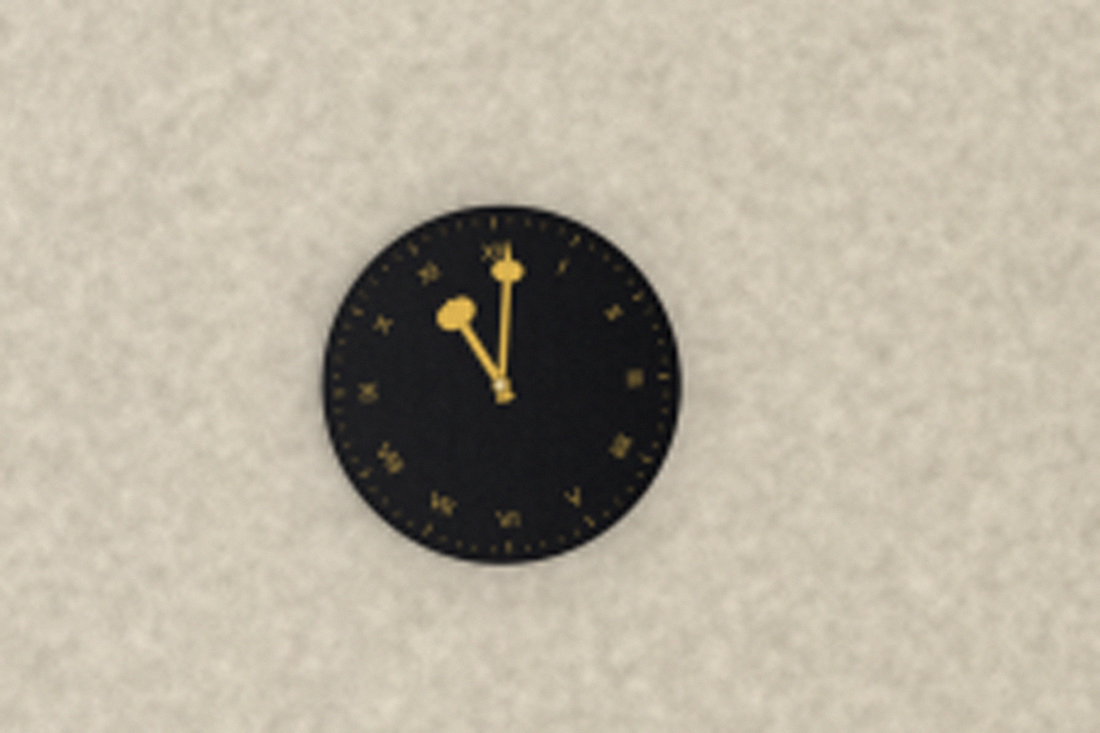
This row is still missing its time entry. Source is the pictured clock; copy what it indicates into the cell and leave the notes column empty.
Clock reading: 11:01
